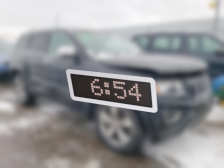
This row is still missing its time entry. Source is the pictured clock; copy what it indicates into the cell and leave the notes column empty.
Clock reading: 6:54
